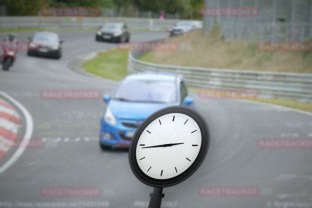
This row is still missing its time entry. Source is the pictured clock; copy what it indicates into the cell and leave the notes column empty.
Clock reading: 2:44
